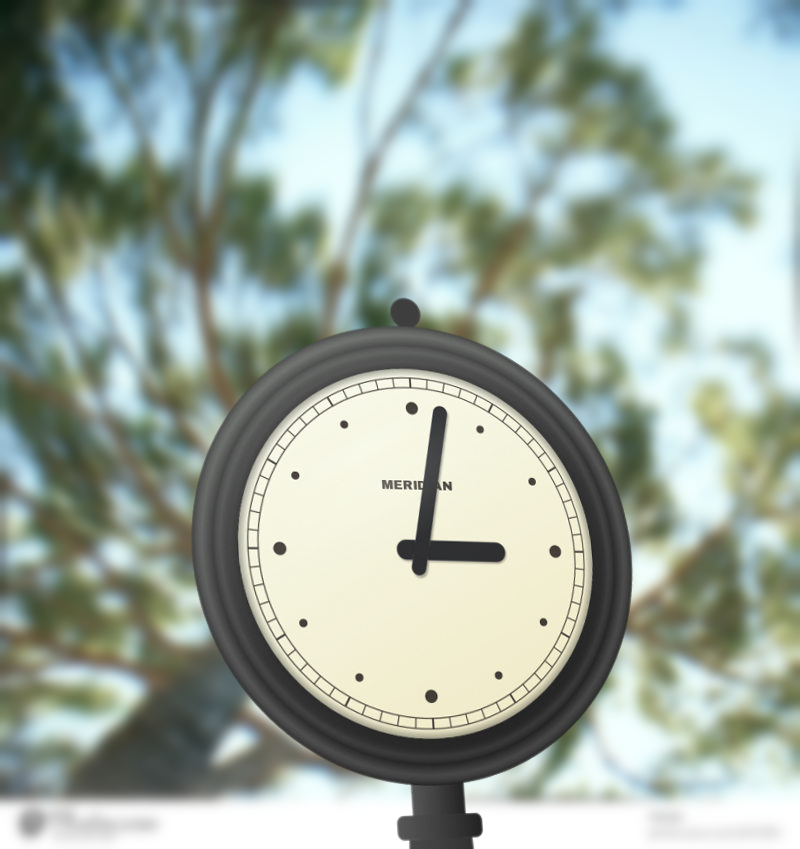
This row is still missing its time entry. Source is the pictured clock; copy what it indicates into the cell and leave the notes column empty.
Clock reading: 3:02
